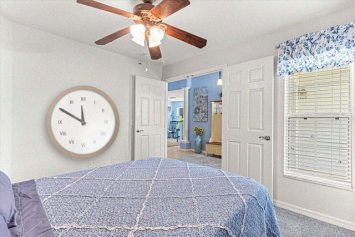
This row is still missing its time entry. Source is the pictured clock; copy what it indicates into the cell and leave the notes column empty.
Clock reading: 11:50
